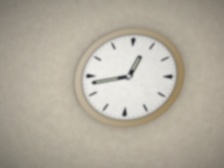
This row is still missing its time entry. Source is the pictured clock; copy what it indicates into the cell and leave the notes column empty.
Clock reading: 12:43
